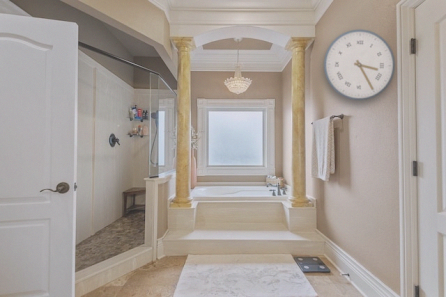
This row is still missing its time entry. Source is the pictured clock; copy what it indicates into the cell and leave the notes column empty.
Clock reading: 3:25
